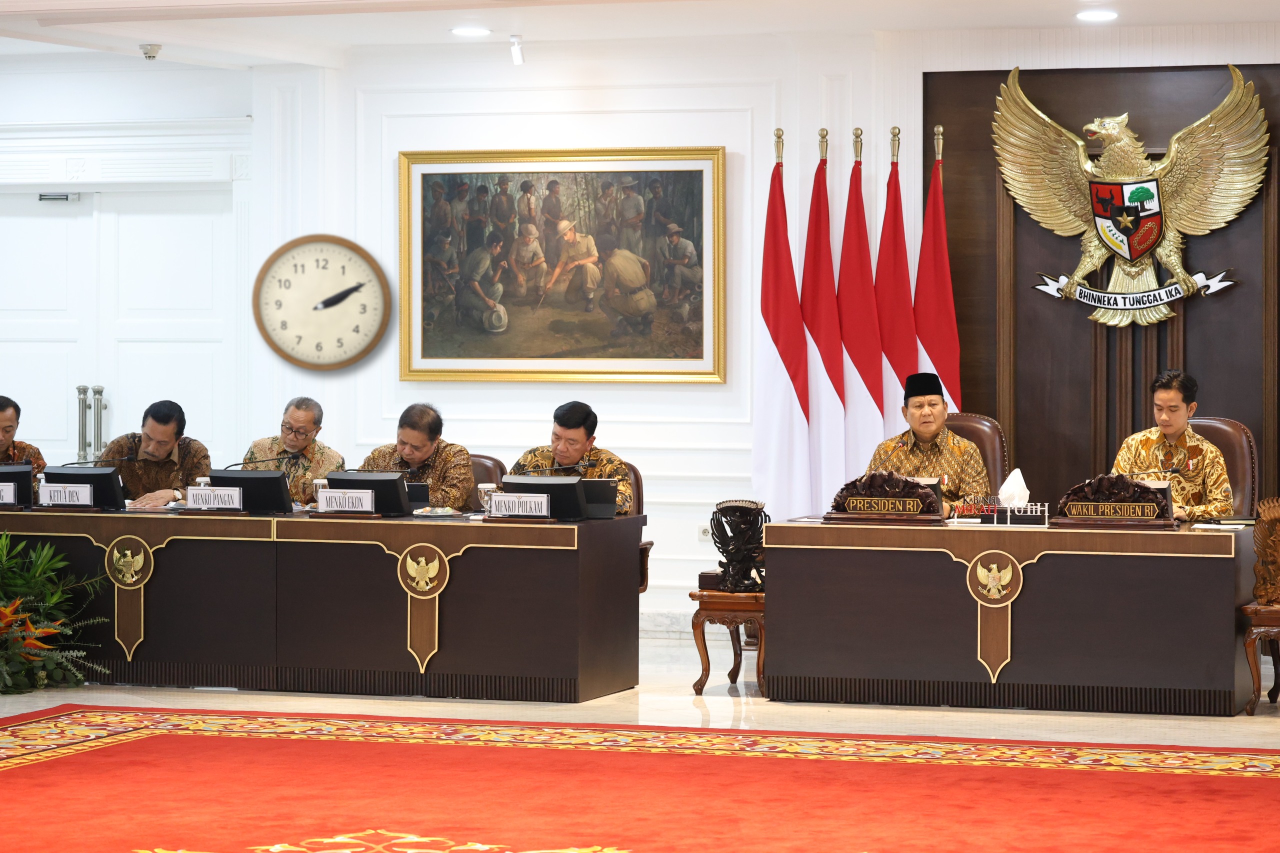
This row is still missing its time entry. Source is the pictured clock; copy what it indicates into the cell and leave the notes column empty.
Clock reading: 2:10
